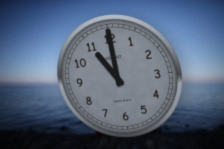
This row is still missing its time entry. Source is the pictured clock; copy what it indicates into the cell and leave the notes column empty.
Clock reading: 11:00
